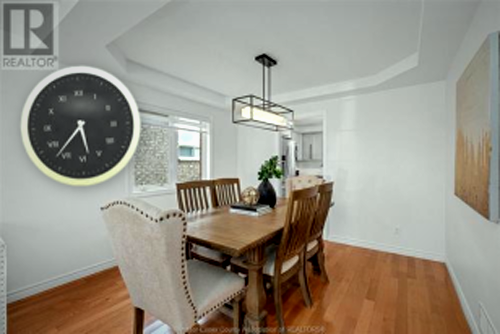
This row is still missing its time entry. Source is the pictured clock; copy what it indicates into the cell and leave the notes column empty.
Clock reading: 5:37
